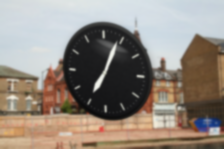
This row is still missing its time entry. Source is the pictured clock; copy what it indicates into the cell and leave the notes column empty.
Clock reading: 7:04
